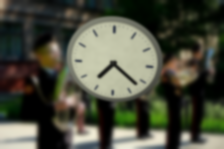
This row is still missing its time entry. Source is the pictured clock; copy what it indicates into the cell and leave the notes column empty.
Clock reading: 7:22
